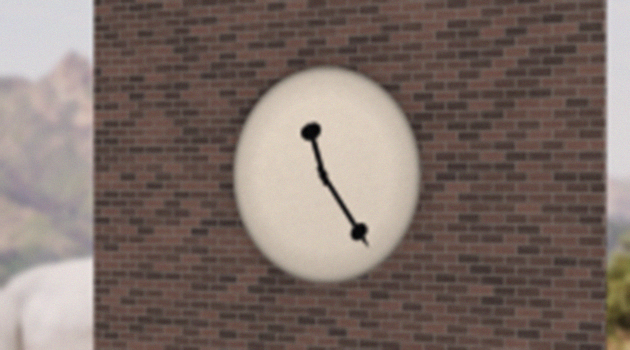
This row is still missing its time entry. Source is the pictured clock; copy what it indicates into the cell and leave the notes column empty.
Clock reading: 11:24
